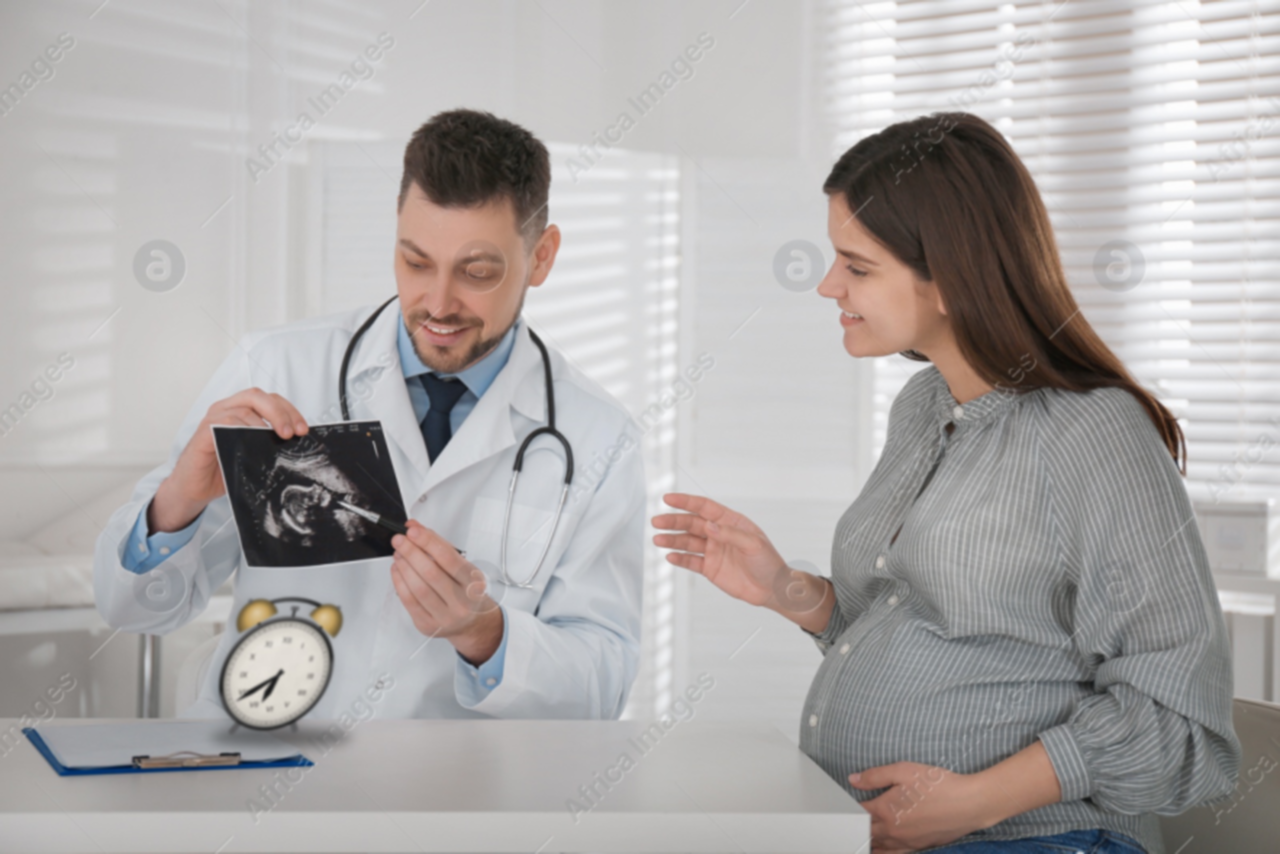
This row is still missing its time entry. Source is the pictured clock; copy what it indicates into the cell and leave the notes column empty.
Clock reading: 6:39
